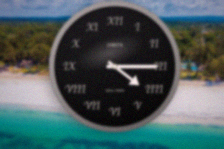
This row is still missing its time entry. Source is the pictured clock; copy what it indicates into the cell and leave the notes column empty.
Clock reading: 4:15
